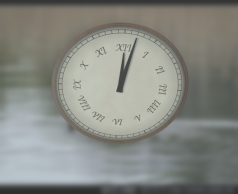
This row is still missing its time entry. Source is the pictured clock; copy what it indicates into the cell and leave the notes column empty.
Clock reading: 12:02
